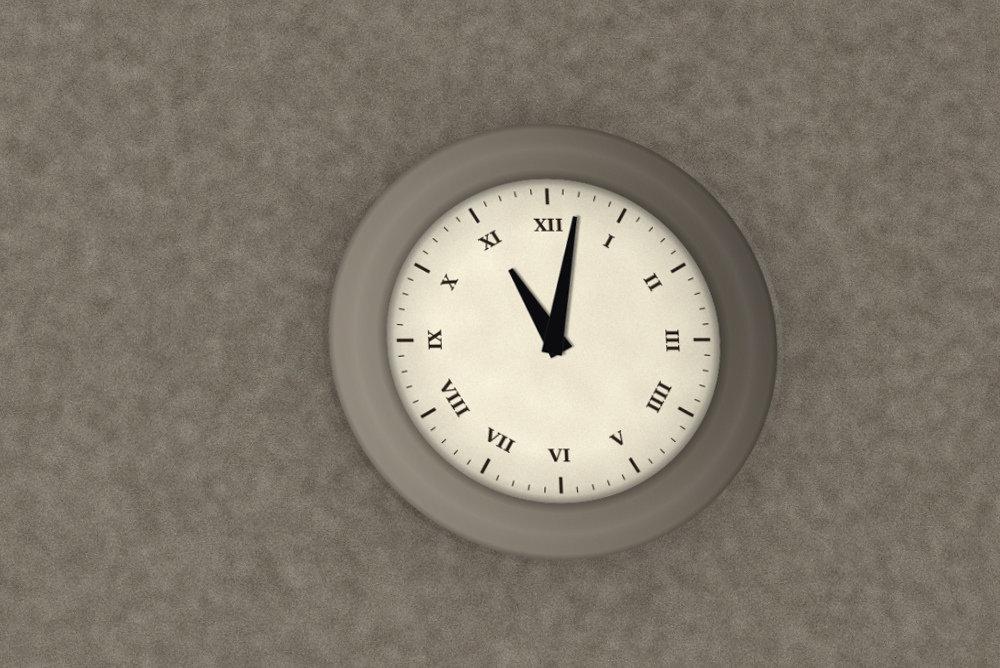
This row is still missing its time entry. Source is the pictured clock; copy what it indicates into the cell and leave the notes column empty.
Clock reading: 11:02
